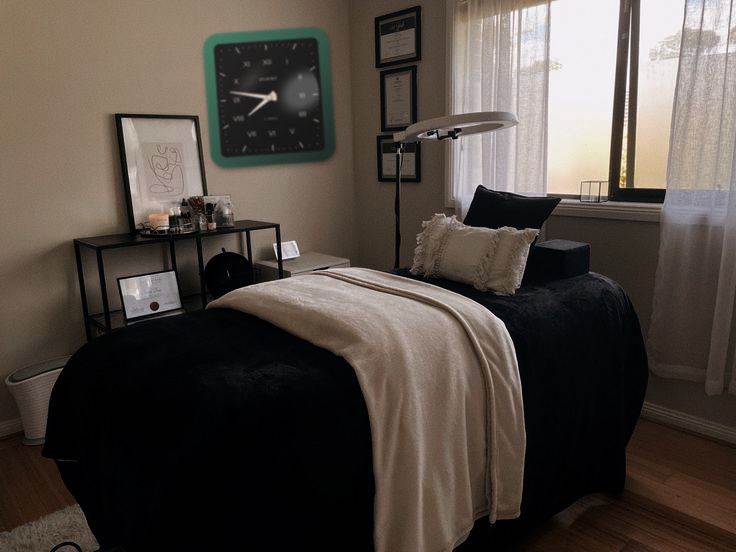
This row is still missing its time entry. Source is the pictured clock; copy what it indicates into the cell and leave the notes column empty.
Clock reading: 7:47
